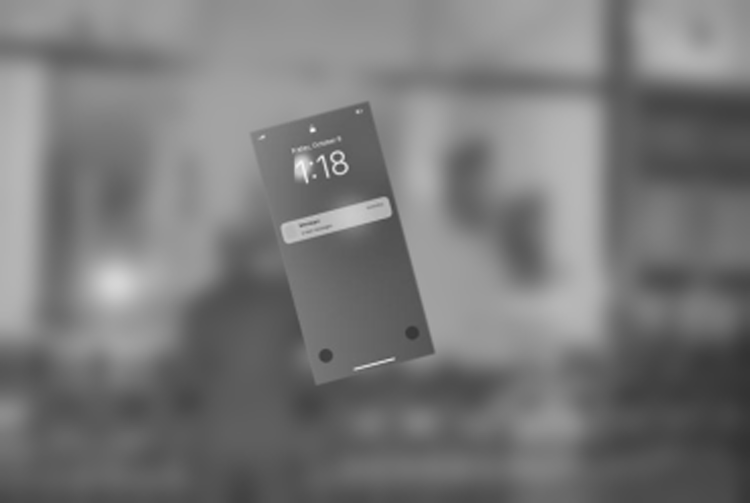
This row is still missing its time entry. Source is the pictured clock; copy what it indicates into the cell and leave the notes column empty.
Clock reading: 1:18
